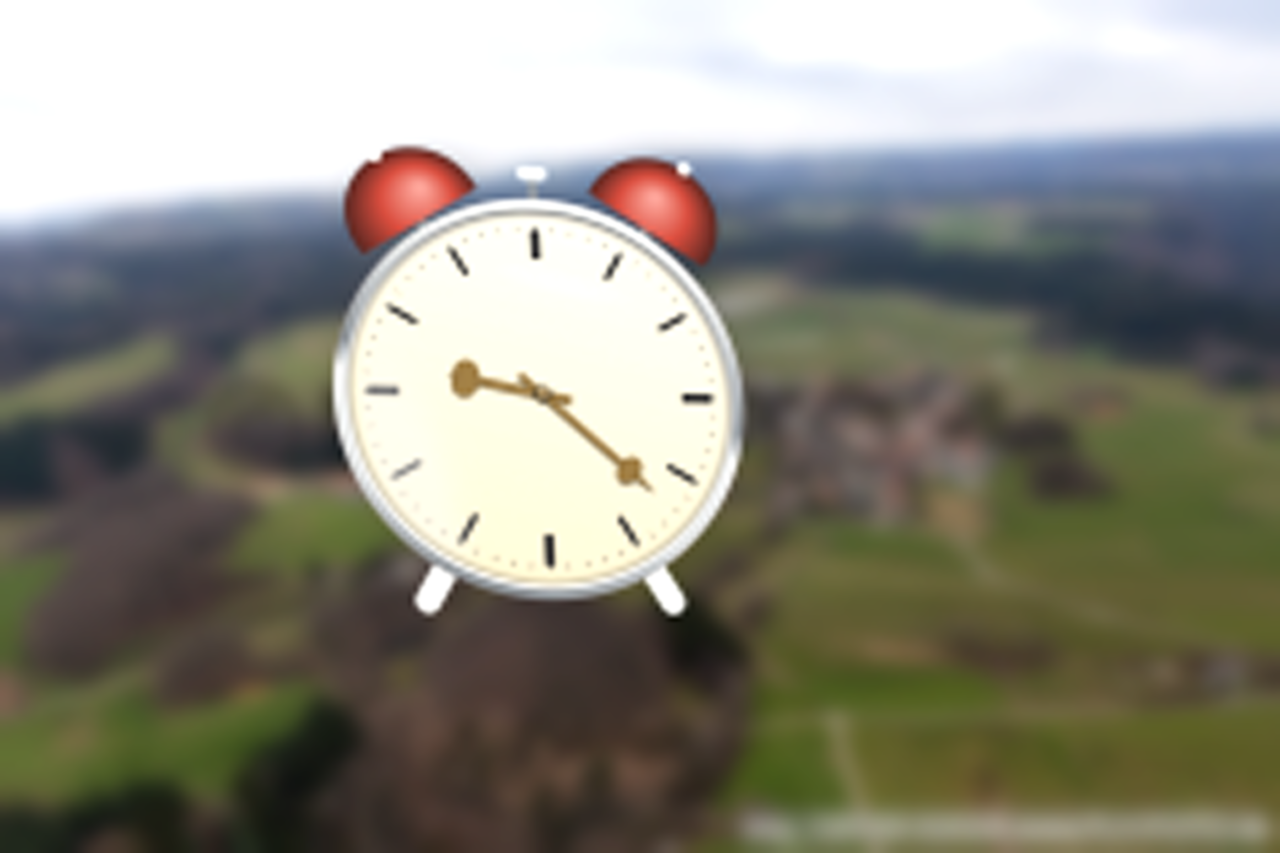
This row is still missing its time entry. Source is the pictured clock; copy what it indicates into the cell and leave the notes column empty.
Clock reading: 9:22
